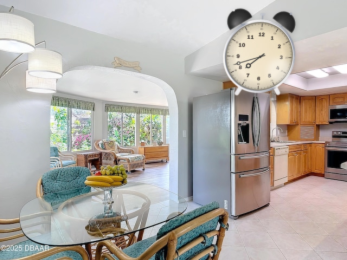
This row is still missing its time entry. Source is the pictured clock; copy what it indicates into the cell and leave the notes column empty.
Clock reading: 7:42
